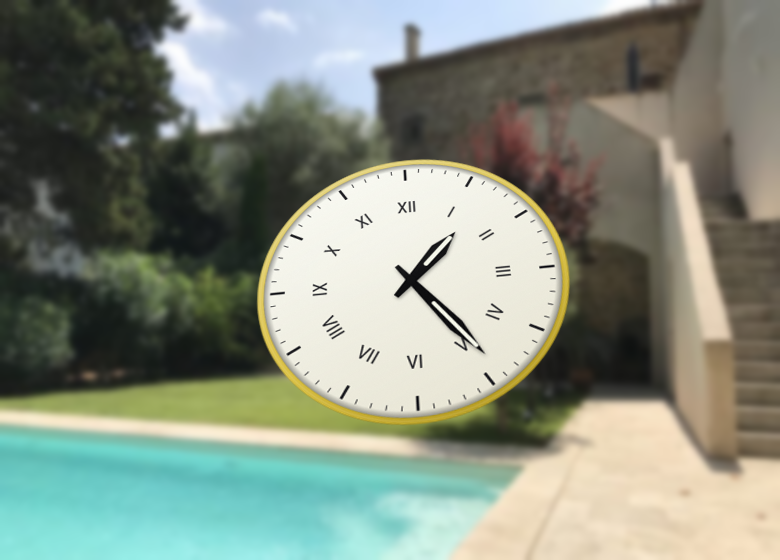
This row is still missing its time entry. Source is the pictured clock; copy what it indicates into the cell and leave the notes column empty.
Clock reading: 1:24
